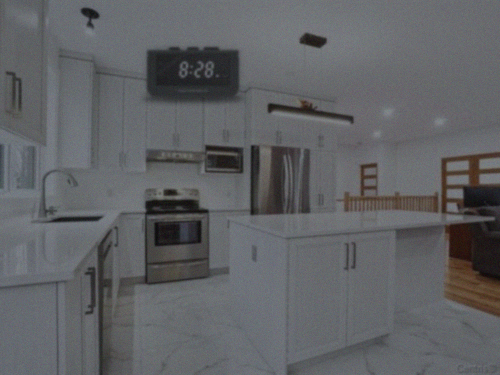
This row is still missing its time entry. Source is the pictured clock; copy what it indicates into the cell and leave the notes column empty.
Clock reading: 8:28
